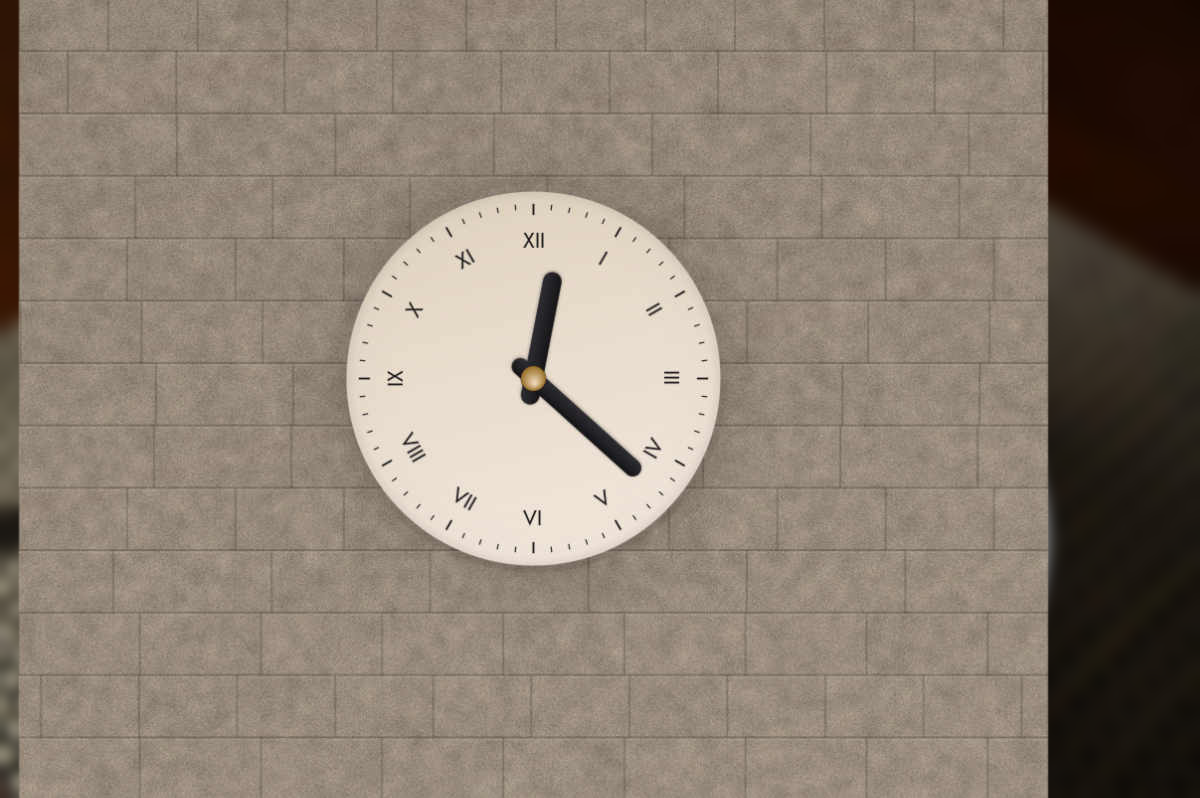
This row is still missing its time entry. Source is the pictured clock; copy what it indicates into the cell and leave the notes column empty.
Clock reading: 12:22
